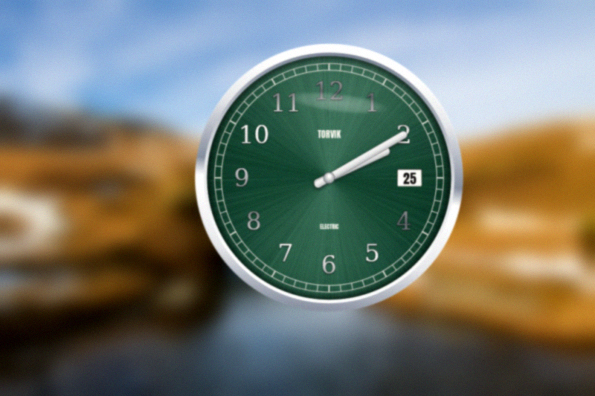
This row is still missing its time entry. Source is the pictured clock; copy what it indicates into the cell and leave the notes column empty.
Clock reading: 2:10
